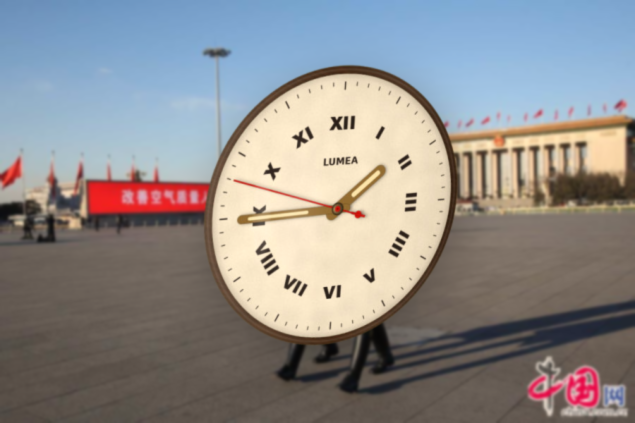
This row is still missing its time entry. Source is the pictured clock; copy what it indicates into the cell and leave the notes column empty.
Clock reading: 1:44:48
